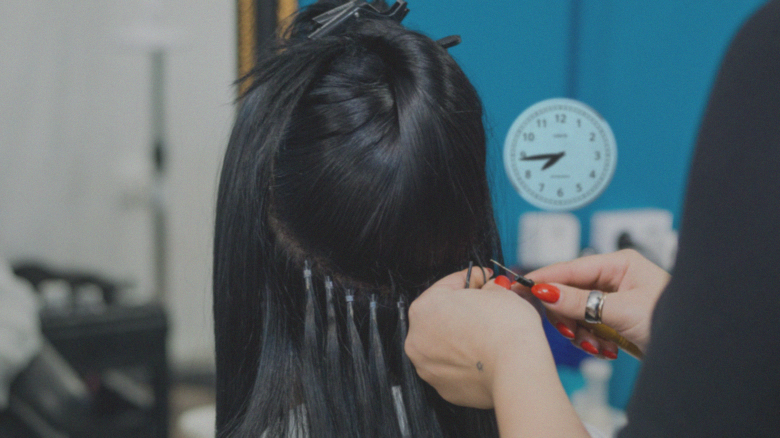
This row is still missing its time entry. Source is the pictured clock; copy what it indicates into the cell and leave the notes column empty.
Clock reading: 7:44
